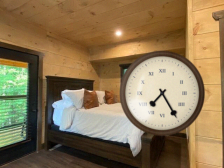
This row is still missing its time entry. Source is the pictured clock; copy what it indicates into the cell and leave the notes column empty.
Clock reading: 7:25
